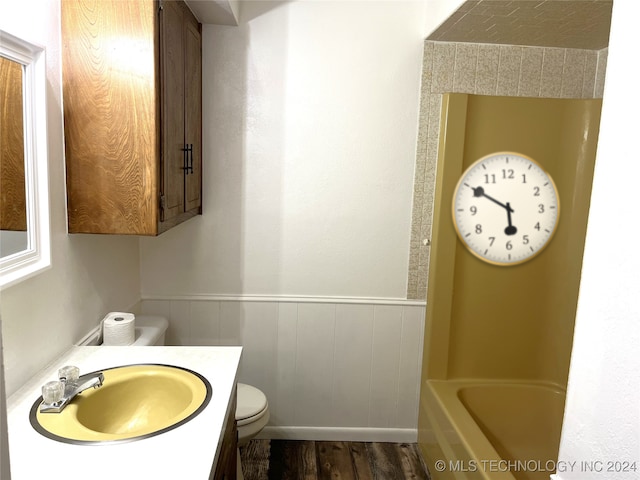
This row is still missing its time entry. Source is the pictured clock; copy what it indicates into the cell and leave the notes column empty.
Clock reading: 5:50
